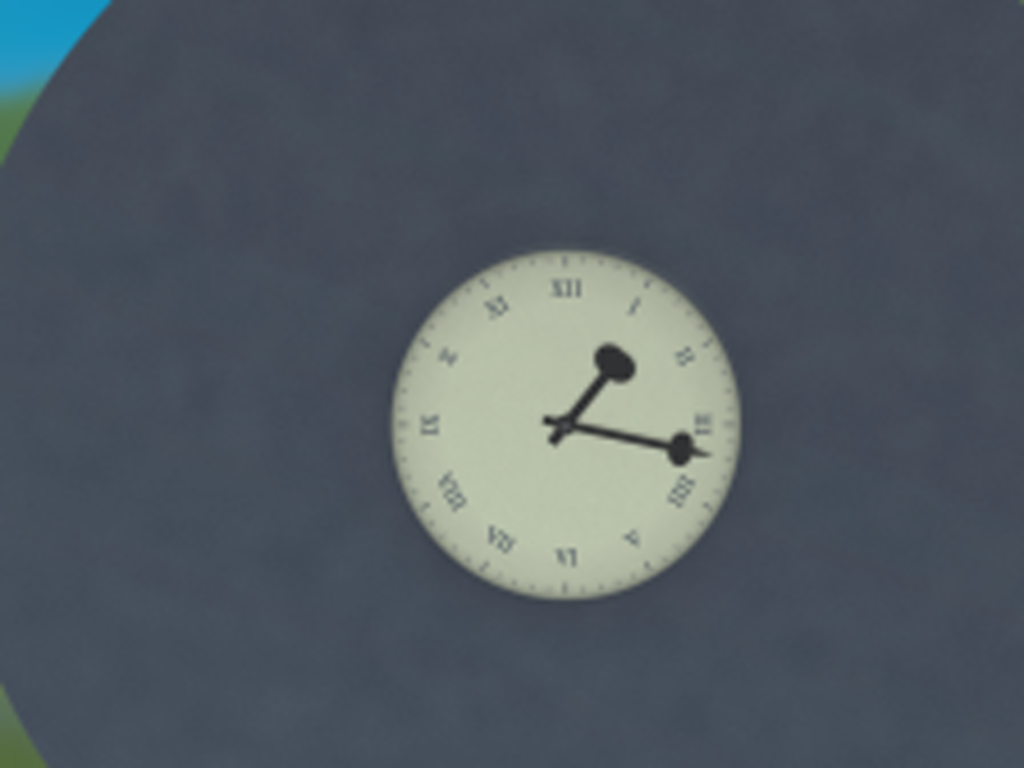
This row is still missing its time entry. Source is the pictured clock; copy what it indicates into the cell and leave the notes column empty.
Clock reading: 1:17
